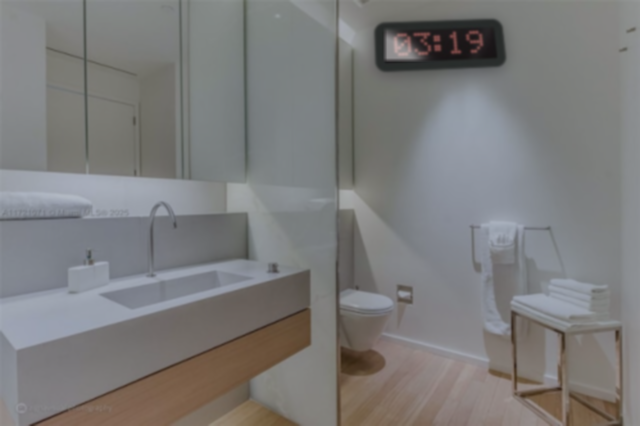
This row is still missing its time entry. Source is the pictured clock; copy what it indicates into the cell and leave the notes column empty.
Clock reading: 3:19
